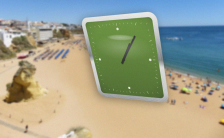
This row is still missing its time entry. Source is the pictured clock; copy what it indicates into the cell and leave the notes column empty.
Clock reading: 1:06
